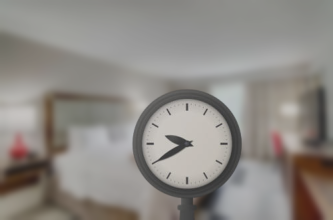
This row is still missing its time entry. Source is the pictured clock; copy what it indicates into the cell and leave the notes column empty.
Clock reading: 9:40
